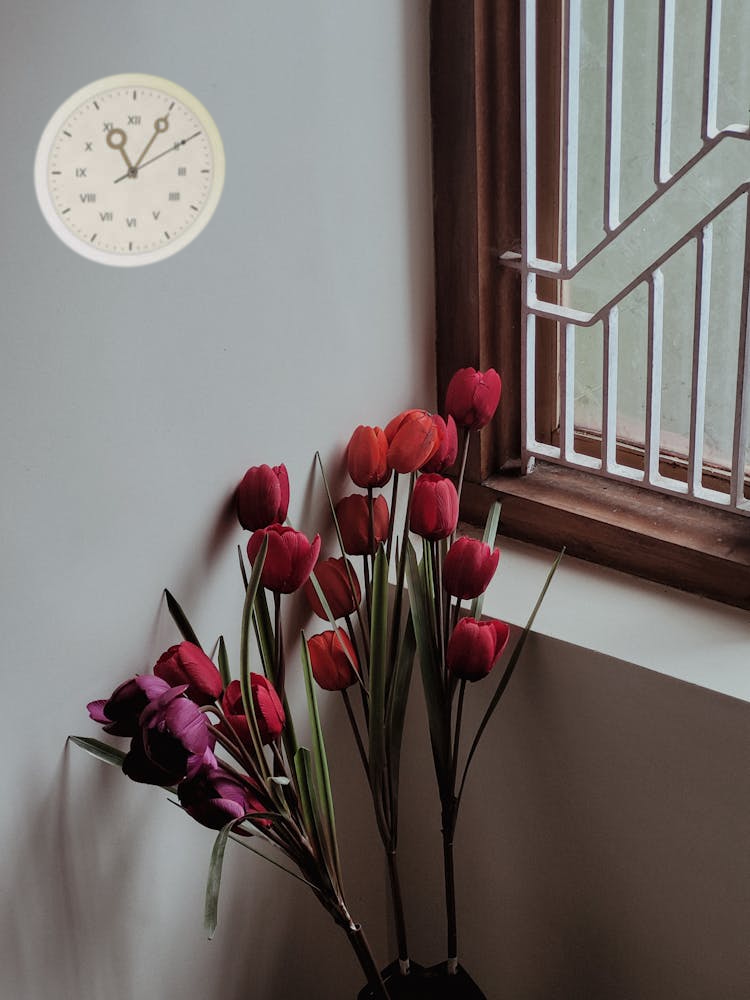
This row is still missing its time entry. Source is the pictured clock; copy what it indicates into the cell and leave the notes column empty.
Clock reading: 11:05:10
